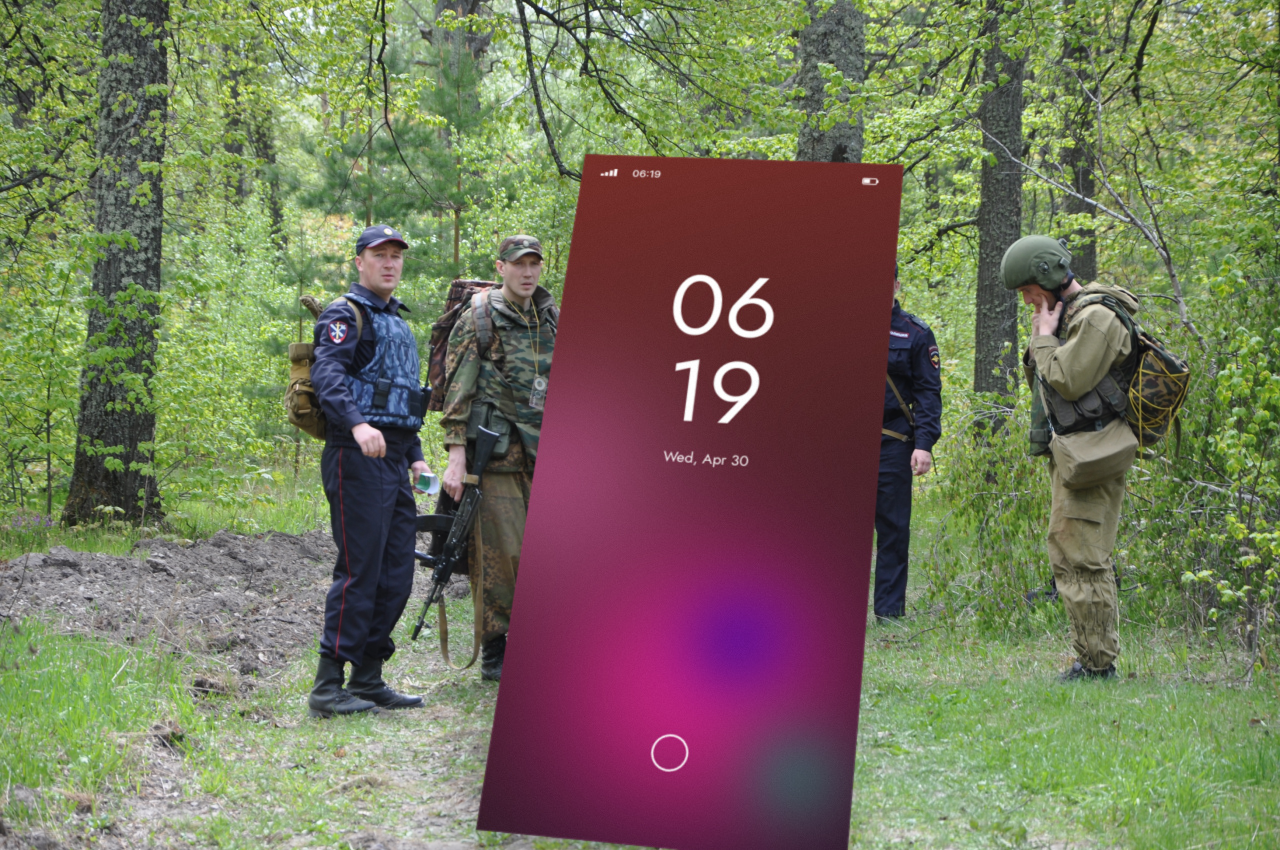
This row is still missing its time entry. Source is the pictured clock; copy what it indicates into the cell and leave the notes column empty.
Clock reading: 6:19
